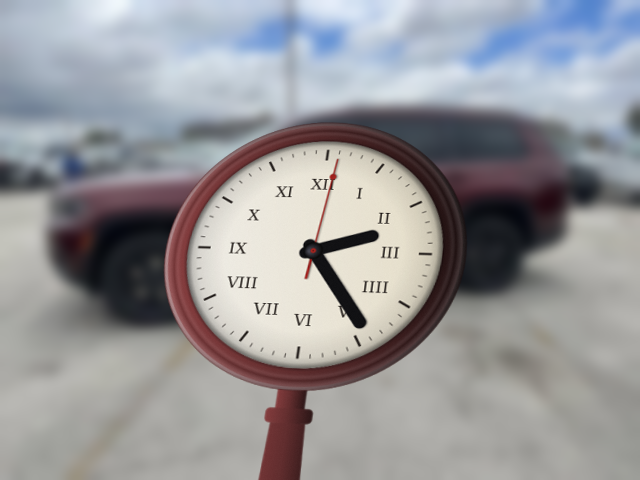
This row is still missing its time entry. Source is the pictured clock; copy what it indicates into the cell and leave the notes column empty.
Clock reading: 2:24:01
